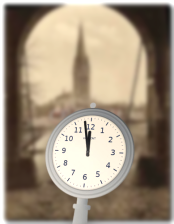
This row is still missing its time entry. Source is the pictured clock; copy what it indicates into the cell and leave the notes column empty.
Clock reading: 11:58
